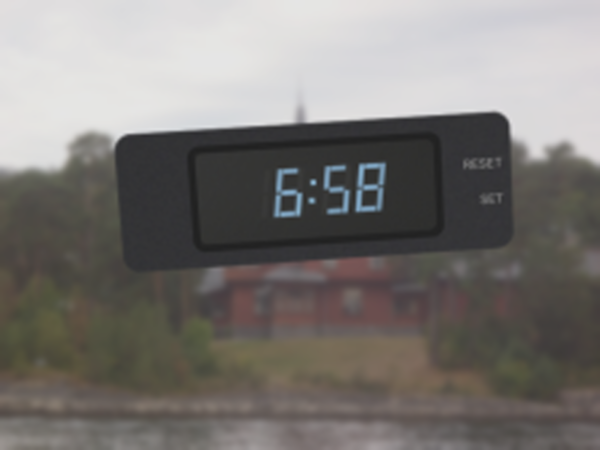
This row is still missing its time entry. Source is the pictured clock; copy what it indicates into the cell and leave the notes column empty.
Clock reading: 6:58
